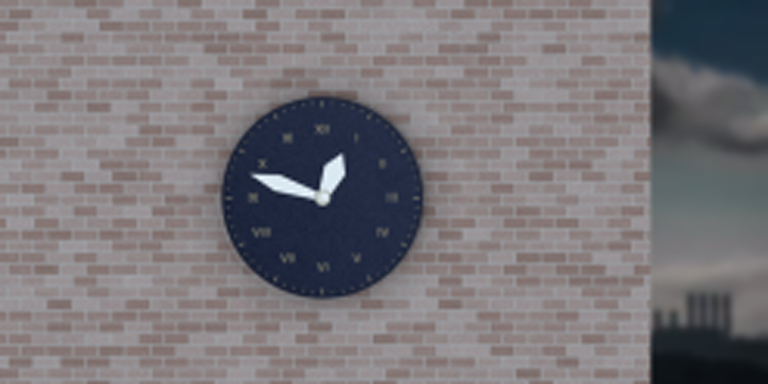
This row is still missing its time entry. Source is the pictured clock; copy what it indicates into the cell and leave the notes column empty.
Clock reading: 12:48
